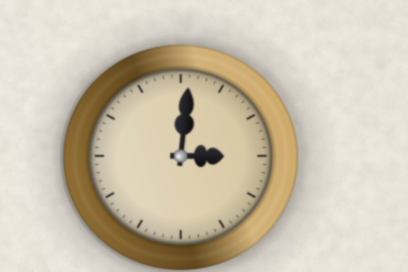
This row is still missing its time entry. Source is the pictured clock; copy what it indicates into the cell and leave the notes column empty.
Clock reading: 3:01
